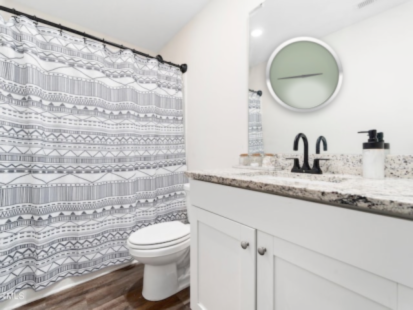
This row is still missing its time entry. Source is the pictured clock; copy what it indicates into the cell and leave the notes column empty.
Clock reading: 2:44
